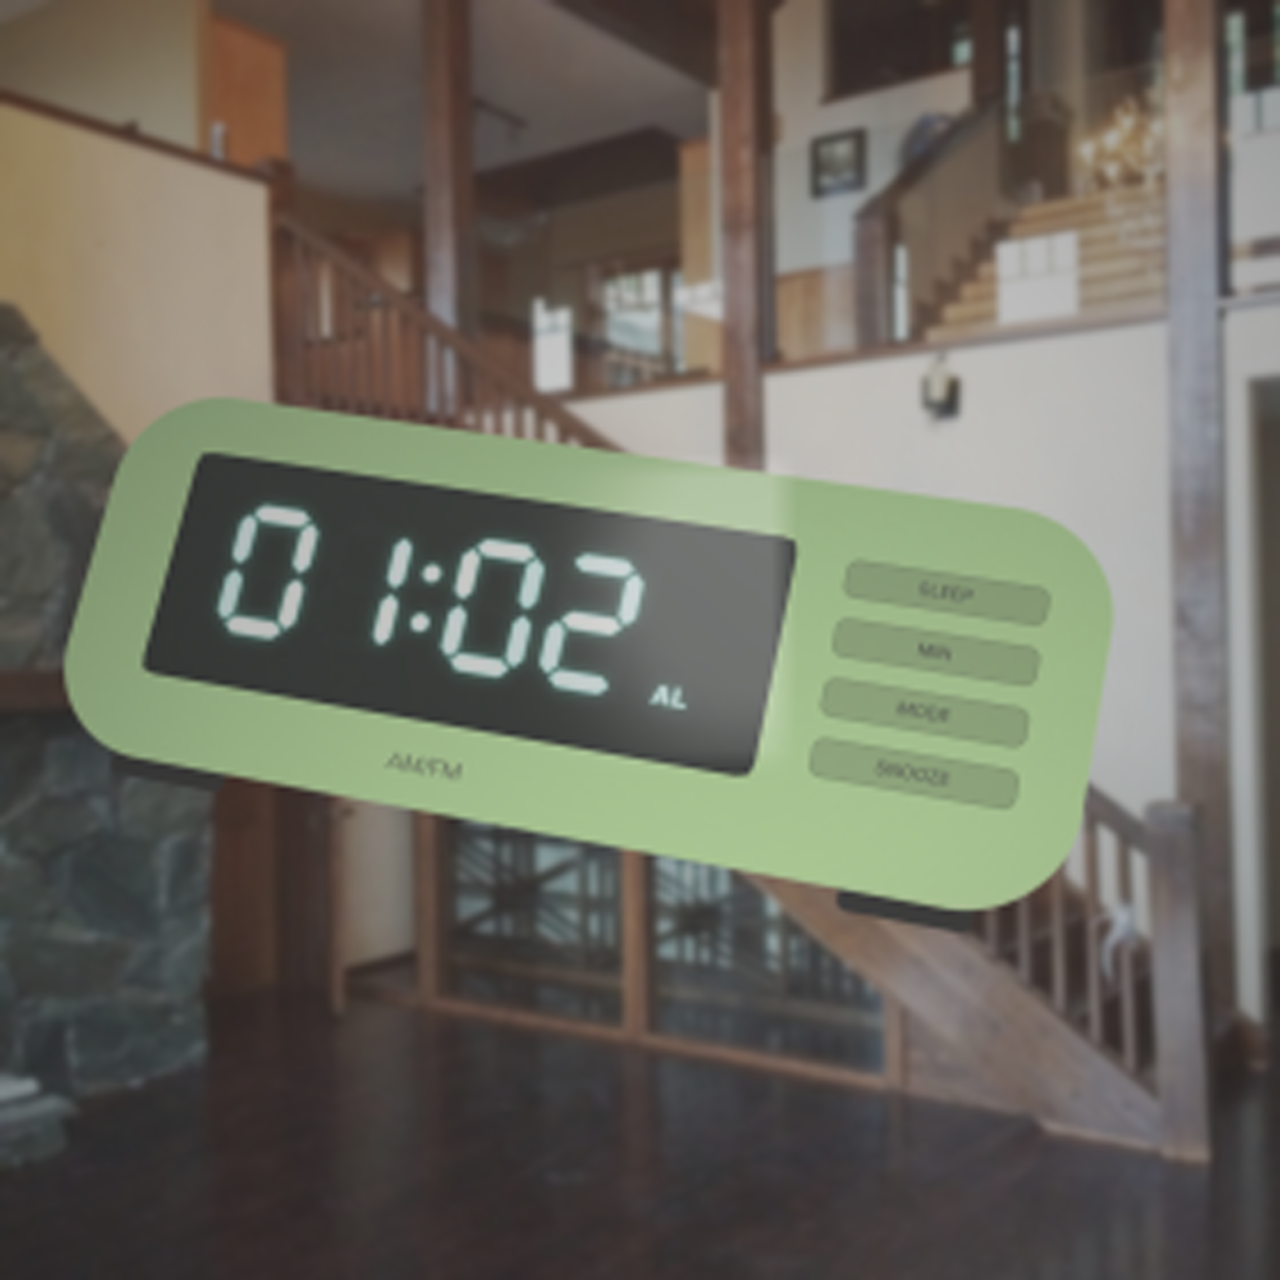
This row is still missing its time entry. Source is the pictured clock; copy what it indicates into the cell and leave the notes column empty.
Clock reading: 1:02
